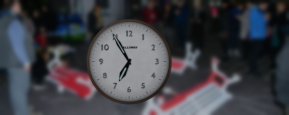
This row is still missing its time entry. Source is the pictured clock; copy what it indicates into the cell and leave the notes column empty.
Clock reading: 6:55
